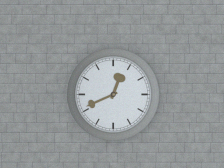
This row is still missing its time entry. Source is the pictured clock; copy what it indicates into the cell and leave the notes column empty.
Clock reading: 12:41
